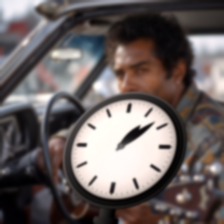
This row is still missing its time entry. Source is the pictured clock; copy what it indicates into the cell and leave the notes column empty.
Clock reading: 1:08
